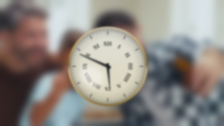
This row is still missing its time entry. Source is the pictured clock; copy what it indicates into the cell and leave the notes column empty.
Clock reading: 5:49
